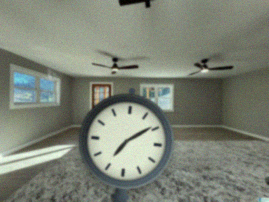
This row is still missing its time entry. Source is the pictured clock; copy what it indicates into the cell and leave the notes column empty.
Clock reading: 7:09
